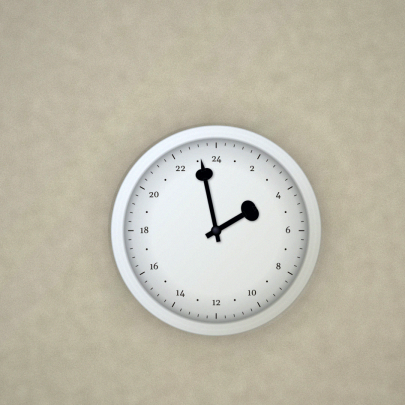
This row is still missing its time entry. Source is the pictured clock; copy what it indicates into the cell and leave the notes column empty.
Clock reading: 3:58
